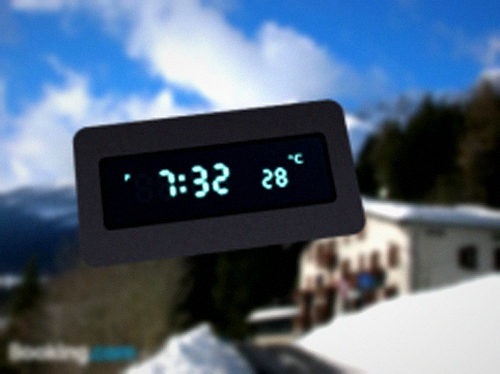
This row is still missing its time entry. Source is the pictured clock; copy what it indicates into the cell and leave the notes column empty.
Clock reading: 7:32
